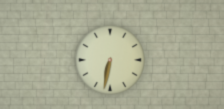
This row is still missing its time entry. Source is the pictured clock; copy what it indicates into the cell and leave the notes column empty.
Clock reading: 6:32
